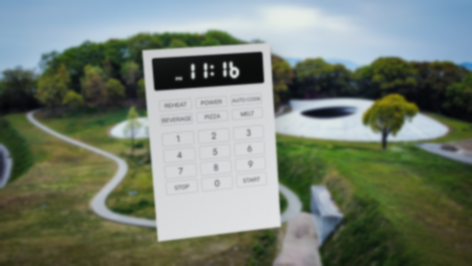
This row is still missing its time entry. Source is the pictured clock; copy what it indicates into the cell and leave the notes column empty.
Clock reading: 11:16
